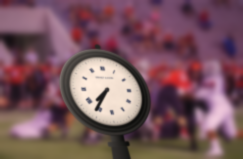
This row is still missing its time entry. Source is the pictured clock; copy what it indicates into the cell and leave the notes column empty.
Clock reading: 7:36
